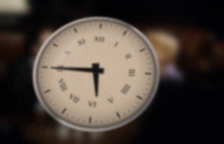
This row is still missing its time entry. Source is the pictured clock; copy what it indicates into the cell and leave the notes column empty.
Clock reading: 5:45
